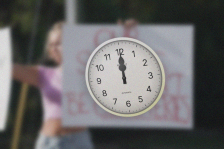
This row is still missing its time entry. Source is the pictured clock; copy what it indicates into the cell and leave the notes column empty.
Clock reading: 12:00
